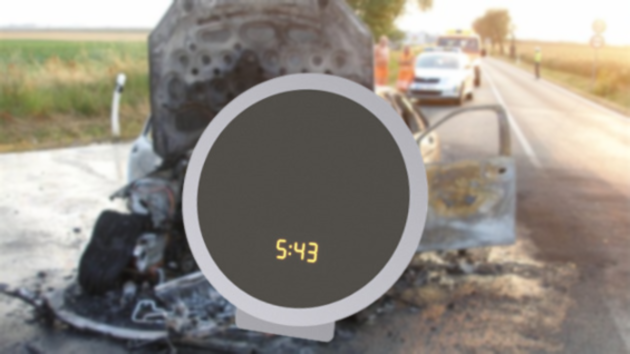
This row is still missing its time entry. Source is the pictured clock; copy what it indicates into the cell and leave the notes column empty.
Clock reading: 5:43
